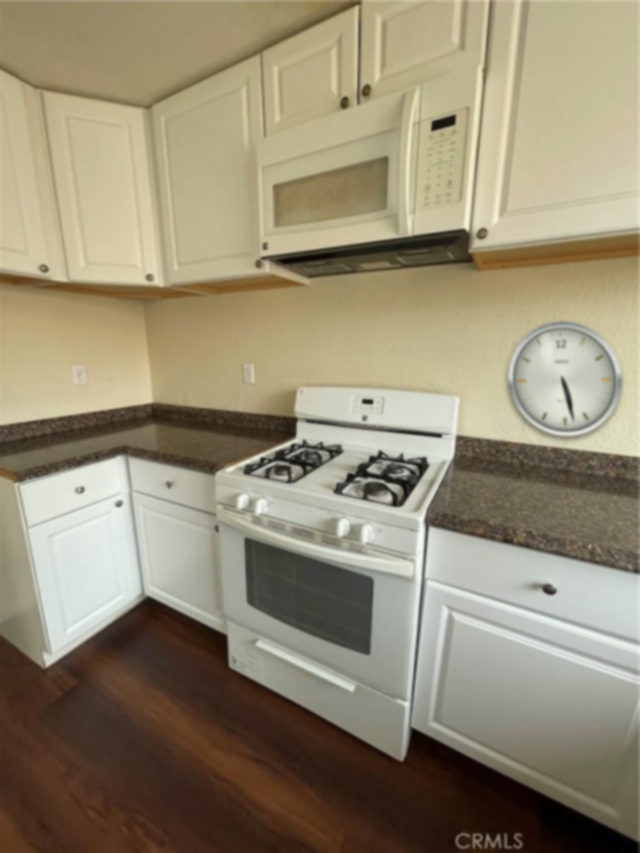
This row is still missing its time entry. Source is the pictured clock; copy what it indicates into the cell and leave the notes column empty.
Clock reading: 5:28
